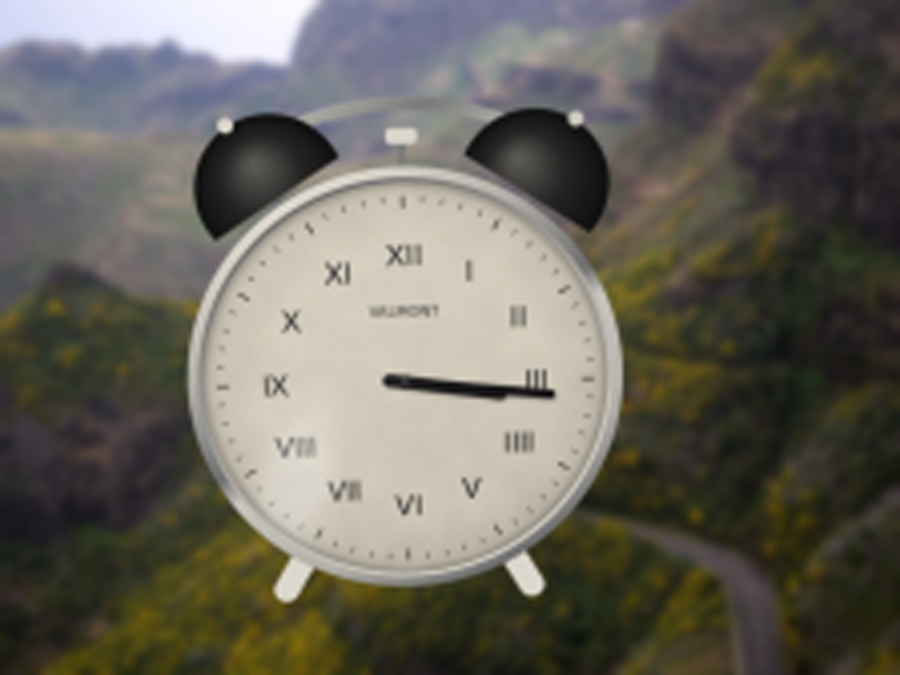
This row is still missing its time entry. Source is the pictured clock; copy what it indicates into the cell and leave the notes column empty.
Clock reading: 3:16
